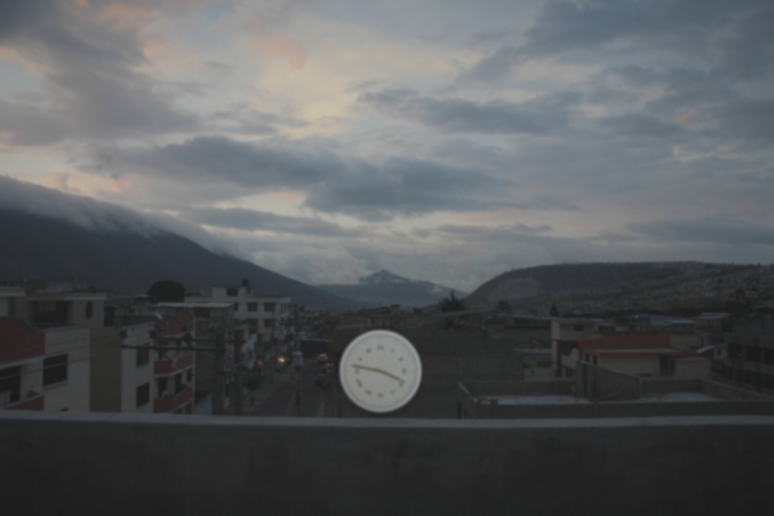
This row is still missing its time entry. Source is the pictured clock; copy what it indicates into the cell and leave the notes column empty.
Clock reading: 3:47
